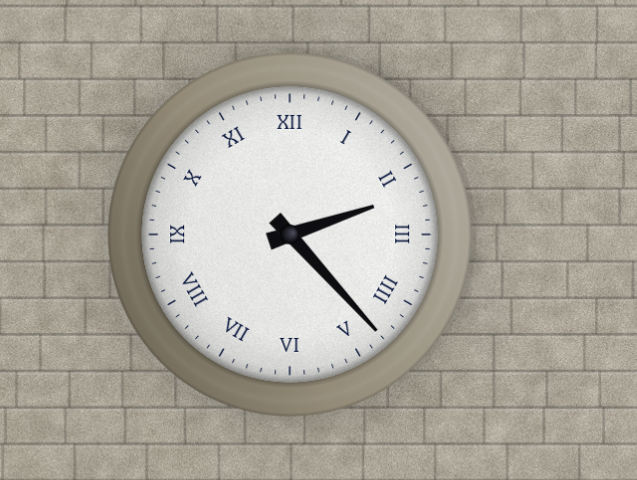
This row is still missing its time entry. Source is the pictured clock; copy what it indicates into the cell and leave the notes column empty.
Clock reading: 2:23
